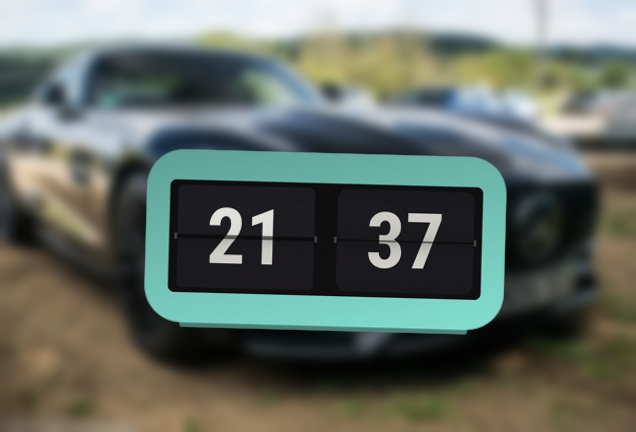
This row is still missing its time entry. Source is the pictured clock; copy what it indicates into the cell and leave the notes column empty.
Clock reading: 21:37
